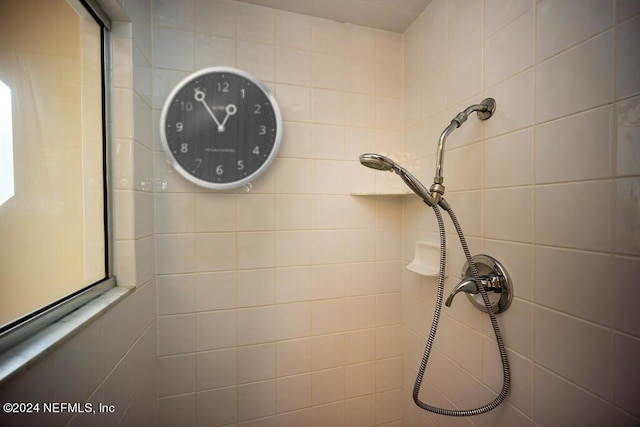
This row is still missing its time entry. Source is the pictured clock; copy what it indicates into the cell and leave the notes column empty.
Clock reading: 12:54
